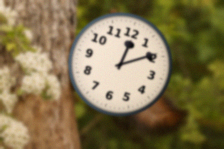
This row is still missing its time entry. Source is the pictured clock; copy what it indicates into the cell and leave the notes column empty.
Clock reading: 12:09
